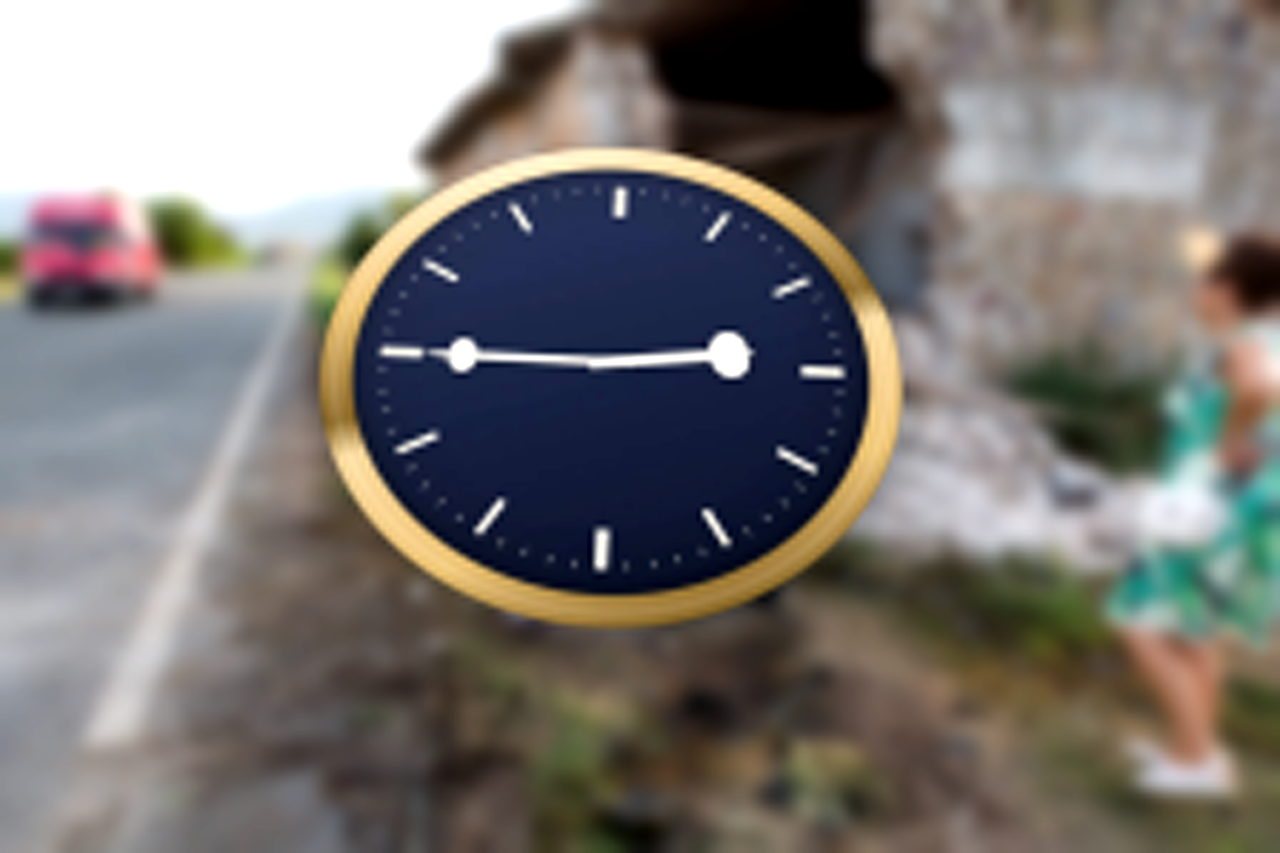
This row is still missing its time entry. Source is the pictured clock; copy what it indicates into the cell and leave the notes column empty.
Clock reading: 2:45
